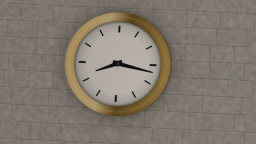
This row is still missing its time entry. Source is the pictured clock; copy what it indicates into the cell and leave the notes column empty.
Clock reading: 8:17
